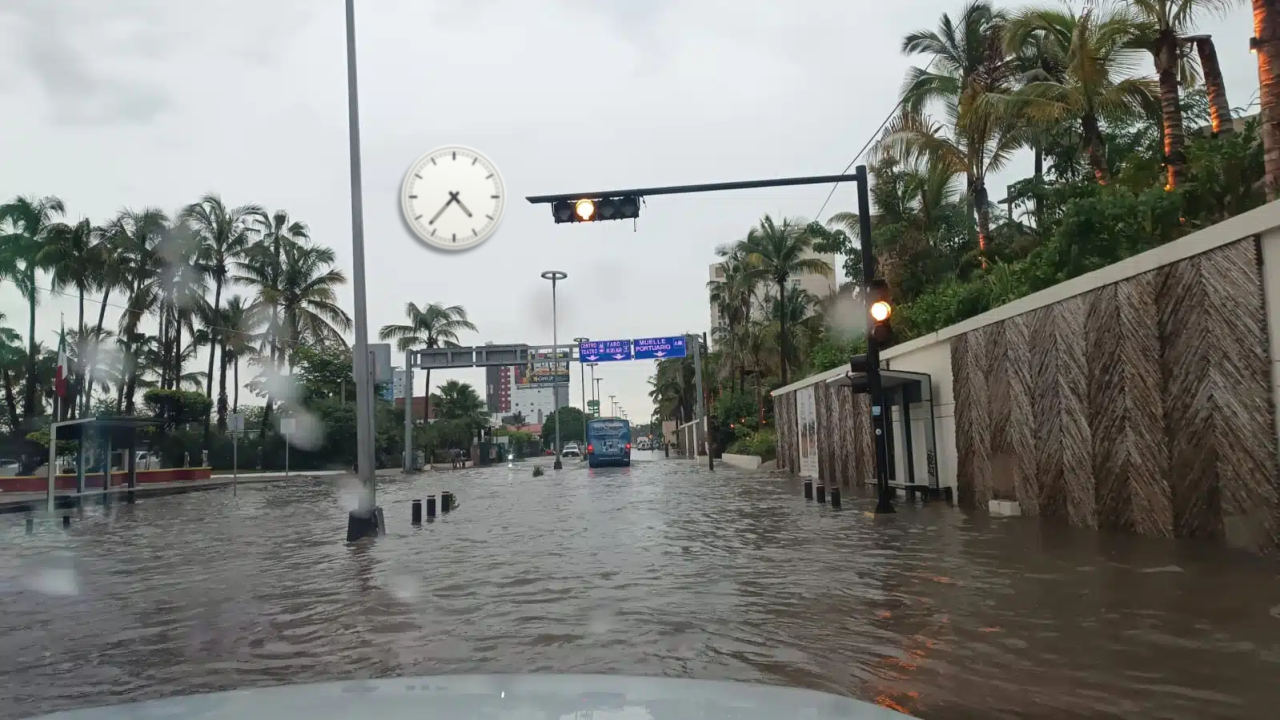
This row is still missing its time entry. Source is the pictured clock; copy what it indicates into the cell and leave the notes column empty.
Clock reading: 4:37
